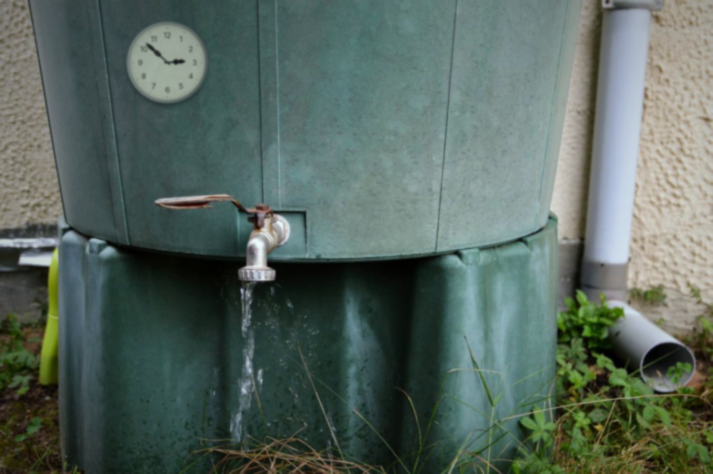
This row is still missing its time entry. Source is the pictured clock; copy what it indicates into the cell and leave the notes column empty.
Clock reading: 2:52
